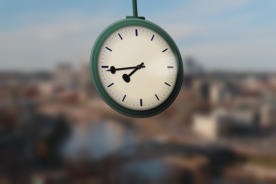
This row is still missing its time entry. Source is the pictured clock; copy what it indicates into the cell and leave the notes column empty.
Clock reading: 7:44
